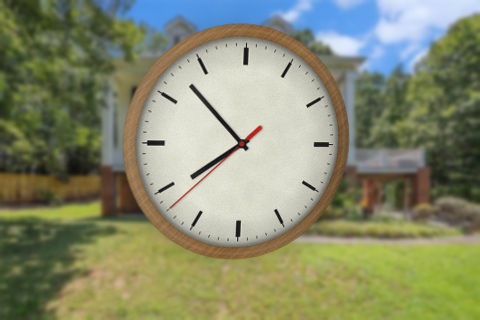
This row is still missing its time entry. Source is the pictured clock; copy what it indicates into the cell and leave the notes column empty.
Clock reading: 7:52:38
